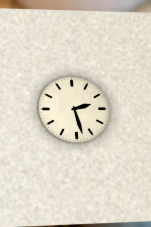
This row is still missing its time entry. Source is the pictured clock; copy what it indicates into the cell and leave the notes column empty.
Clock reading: 2:28
